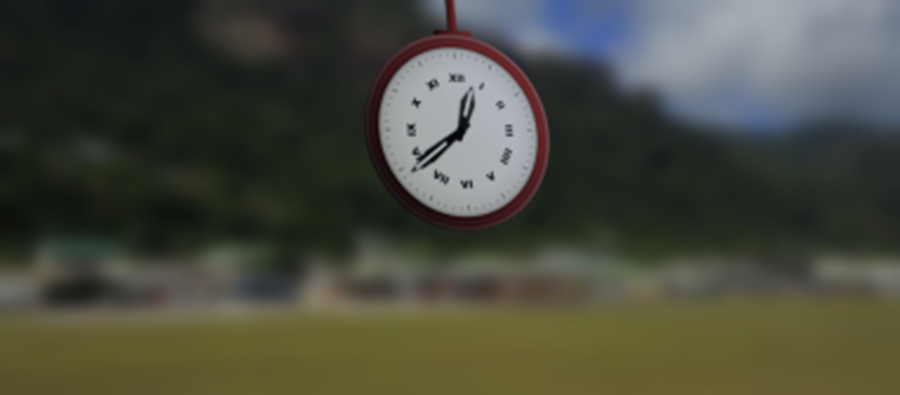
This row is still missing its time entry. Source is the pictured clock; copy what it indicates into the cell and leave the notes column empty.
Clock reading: 12:39
